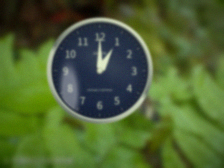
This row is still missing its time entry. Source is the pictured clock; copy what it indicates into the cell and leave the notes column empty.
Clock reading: 1:00
